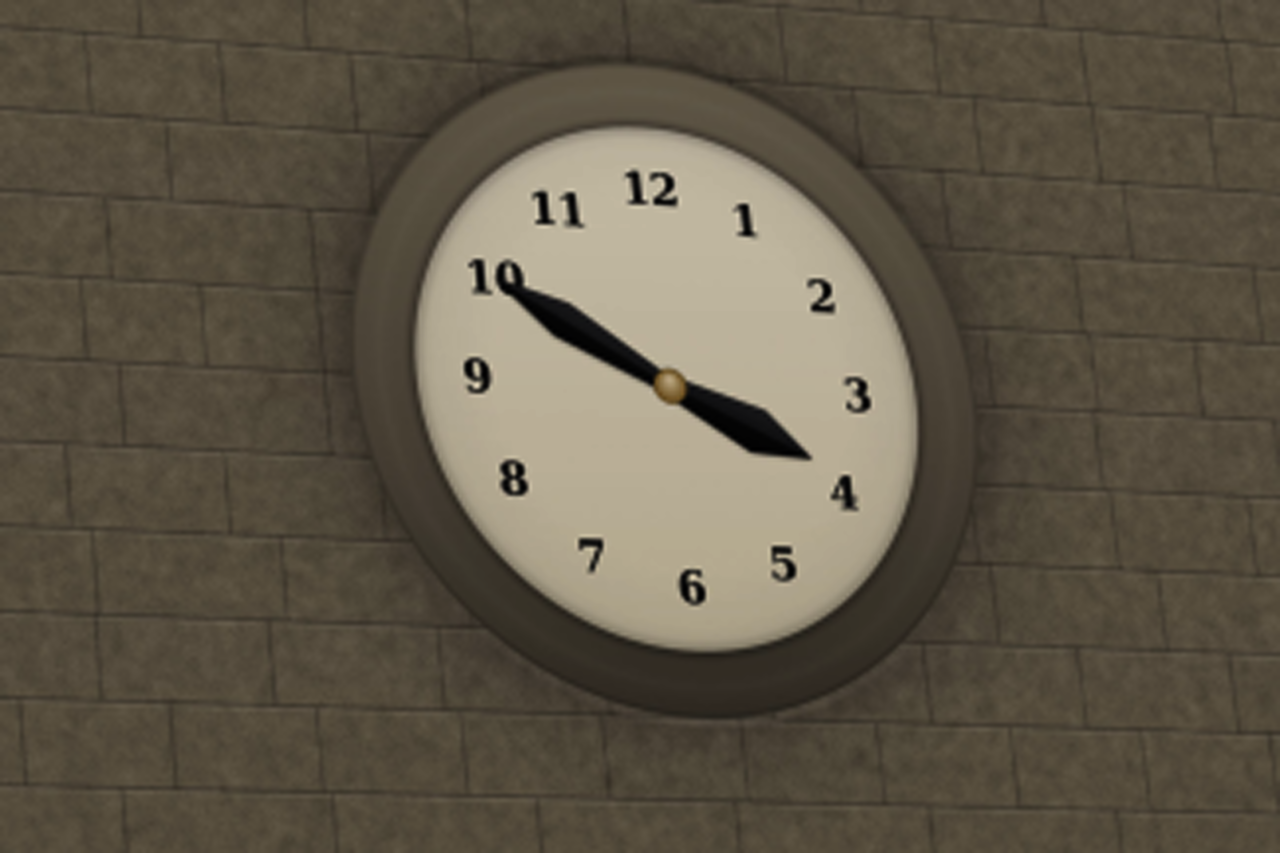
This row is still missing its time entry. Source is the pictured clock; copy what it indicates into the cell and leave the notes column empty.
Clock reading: 3:50
